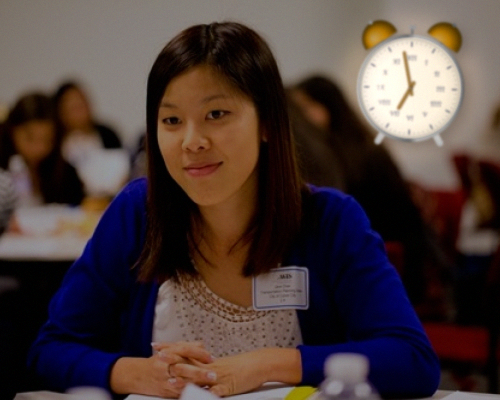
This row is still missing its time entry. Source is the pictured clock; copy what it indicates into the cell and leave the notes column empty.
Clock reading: 6:58
